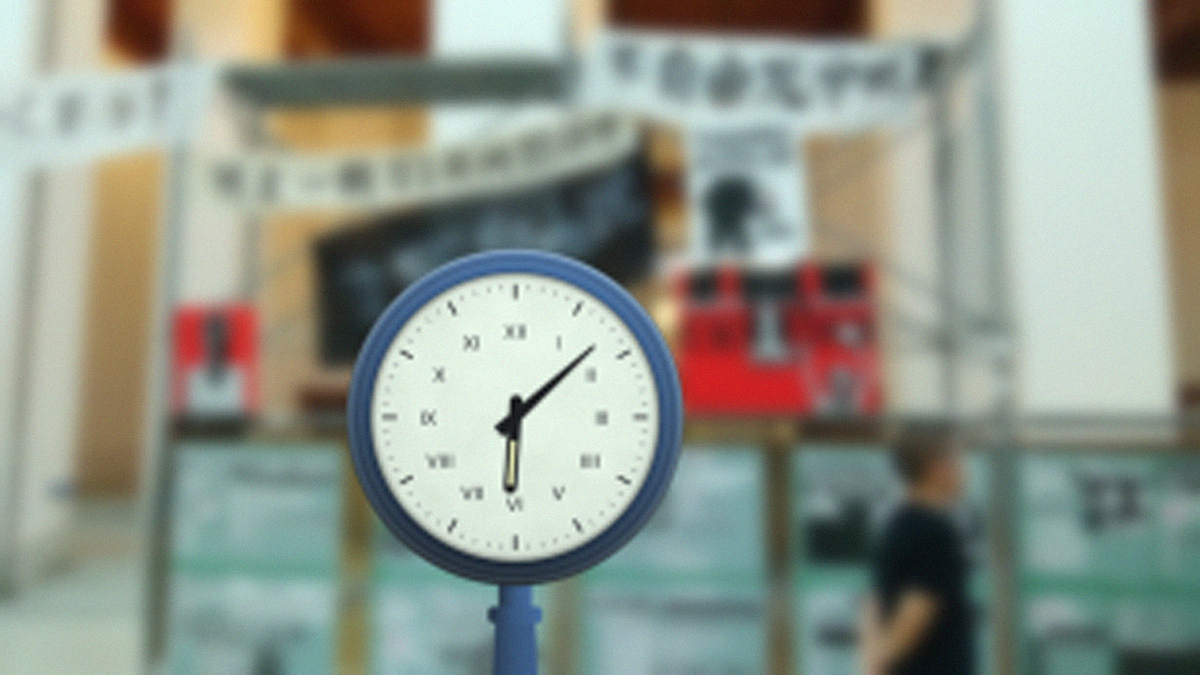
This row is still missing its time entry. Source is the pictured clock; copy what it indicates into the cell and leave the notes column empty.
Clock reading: 6:08
